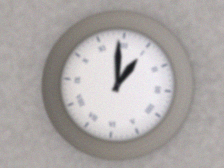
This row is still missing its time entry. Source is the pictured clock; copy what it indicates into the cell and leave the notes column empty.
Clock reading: 12:59
